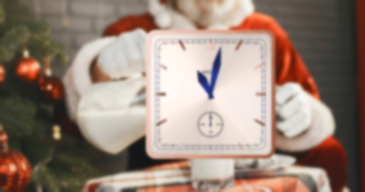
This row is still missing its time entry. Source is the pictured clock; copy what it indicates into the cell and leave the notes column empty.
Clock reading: 11:02
